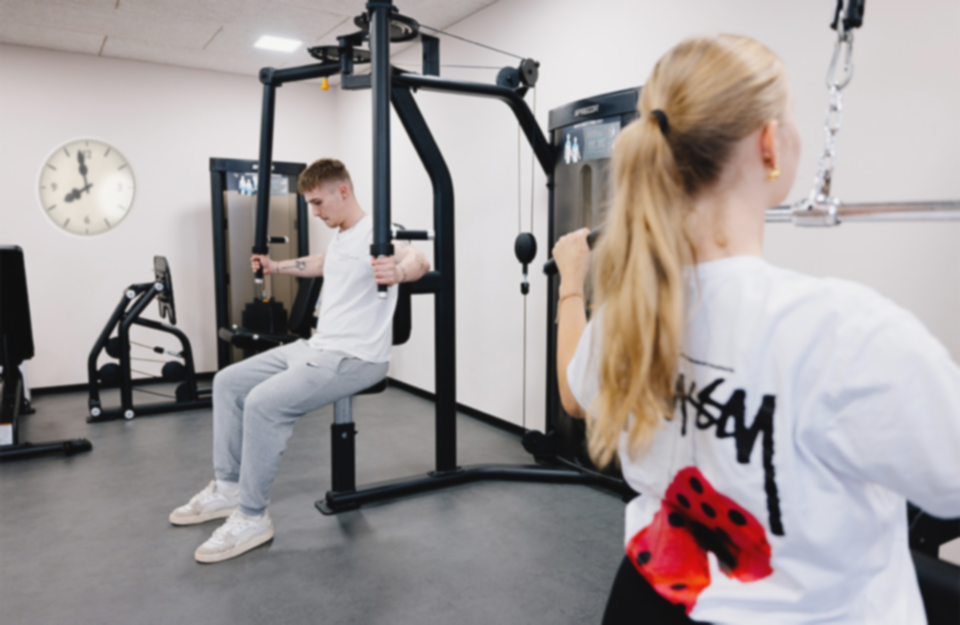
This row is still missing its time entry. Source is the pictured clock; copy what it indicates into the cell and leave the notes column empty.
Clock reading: 7:58
